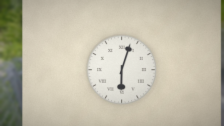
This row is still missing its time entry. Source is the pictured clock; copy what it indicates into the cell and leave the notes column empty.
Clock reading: 6:03
